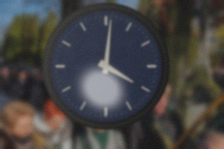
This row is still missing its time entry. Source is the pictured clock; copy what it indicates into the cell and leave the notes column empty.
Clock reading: 4:01
